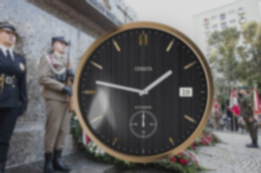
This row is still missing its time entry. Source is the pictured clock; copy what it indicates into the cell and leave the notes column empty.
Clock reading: 1:47
